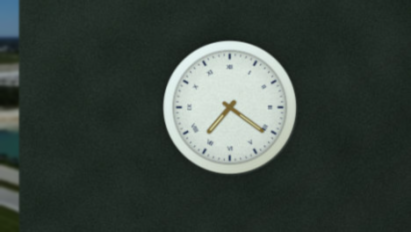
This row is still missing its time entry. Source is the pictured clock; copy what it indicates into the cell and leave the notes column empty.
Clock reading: 7:21
